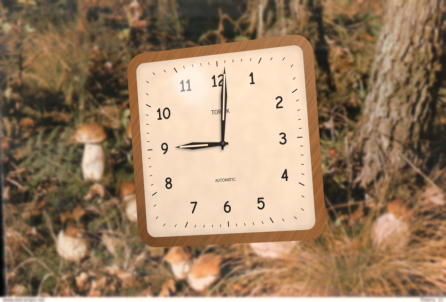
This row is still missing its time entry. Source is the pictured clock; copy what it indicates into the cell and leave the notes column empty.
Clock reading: 9:01
